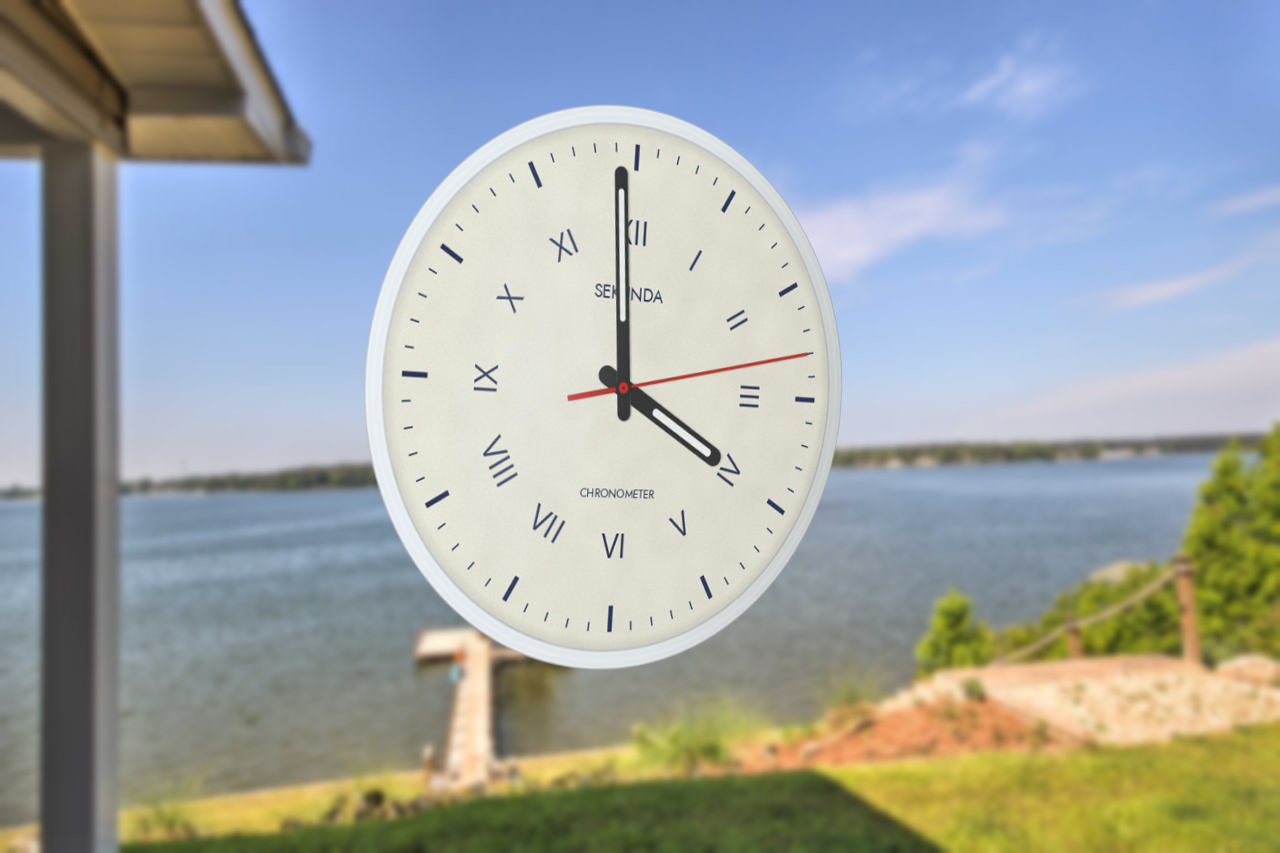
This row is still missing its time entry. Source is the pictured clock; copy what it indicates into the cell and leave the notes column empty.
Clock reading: 3:59:13
